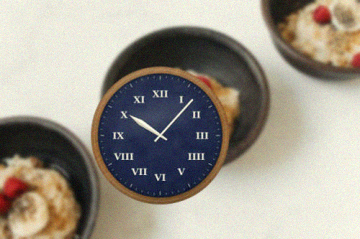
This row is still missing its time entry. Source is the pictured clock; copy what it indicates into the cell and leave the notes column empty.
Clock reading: 10:07
